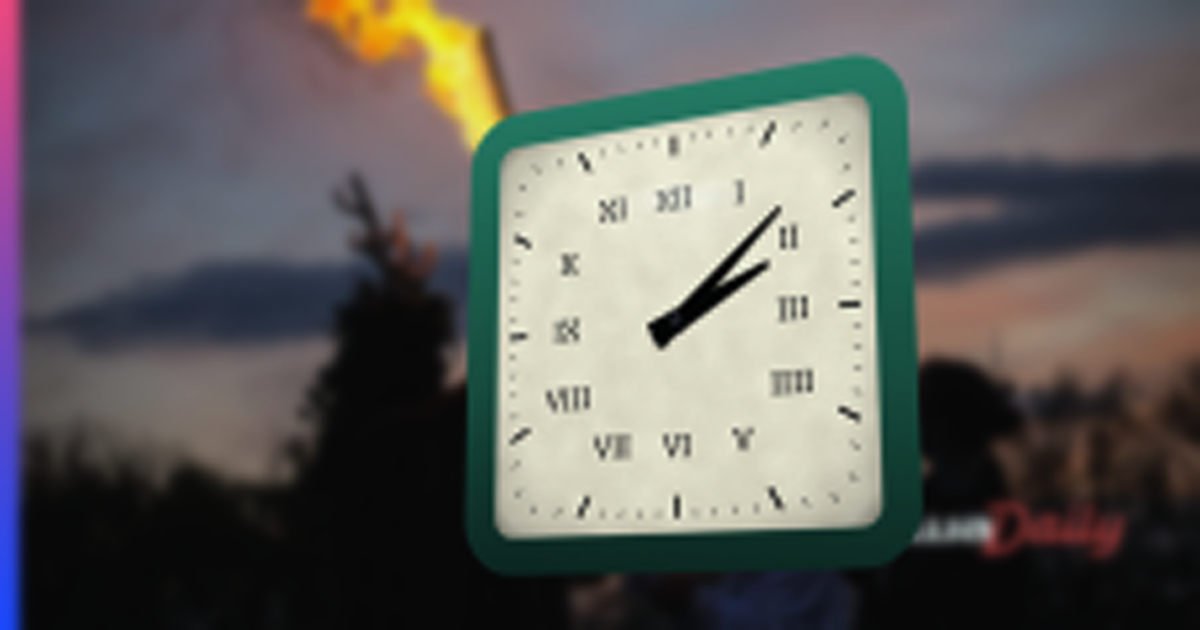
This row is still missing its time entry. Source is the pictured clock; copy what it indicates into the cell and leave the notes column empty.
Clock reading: 2:08
